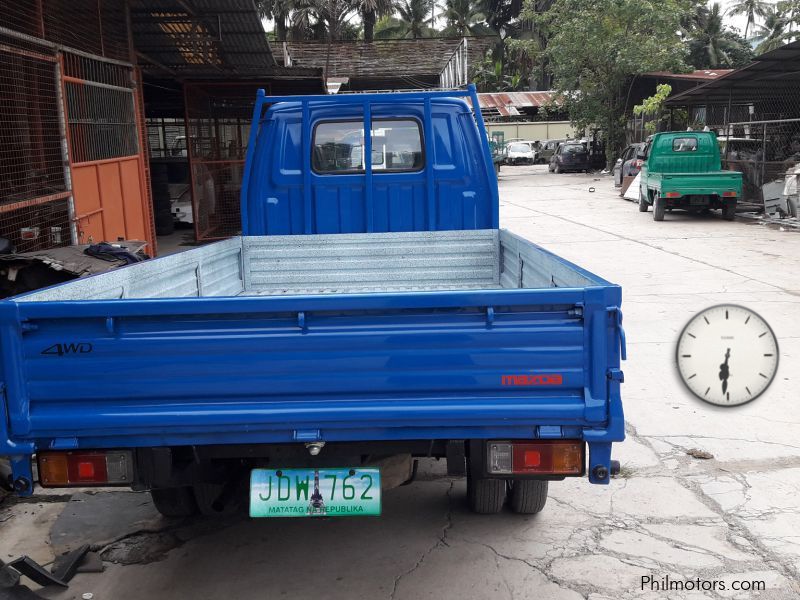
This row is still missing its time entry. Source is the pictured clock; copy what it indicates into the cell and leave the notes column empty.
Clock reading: 6:31
